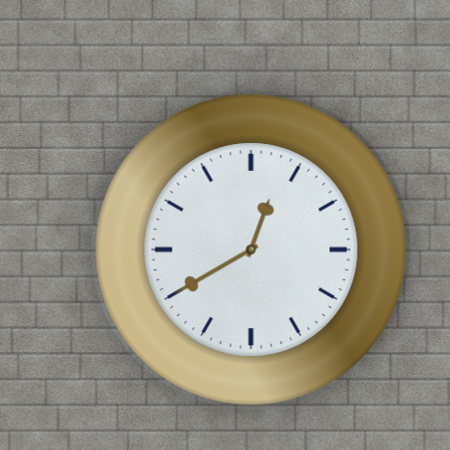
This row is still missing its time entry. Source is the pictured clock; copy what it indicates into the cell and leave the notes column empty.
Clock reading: 12:40
